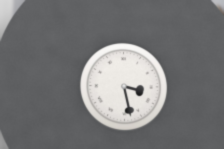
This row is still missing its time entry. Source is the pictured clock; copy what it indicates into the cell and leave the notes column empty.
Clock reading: 3:28
